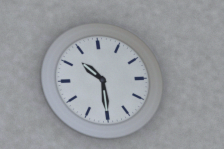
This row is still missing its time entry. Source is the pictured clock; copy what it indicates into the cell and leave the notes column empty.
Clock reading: 10:30
